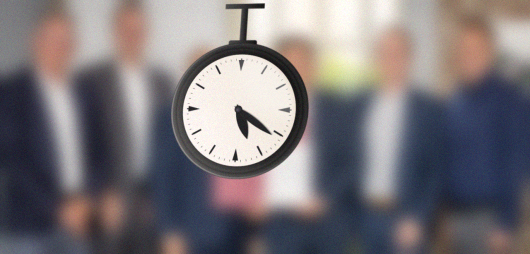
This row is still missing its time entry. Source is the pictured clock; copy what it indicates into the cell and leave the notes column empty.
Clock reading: 5:21
